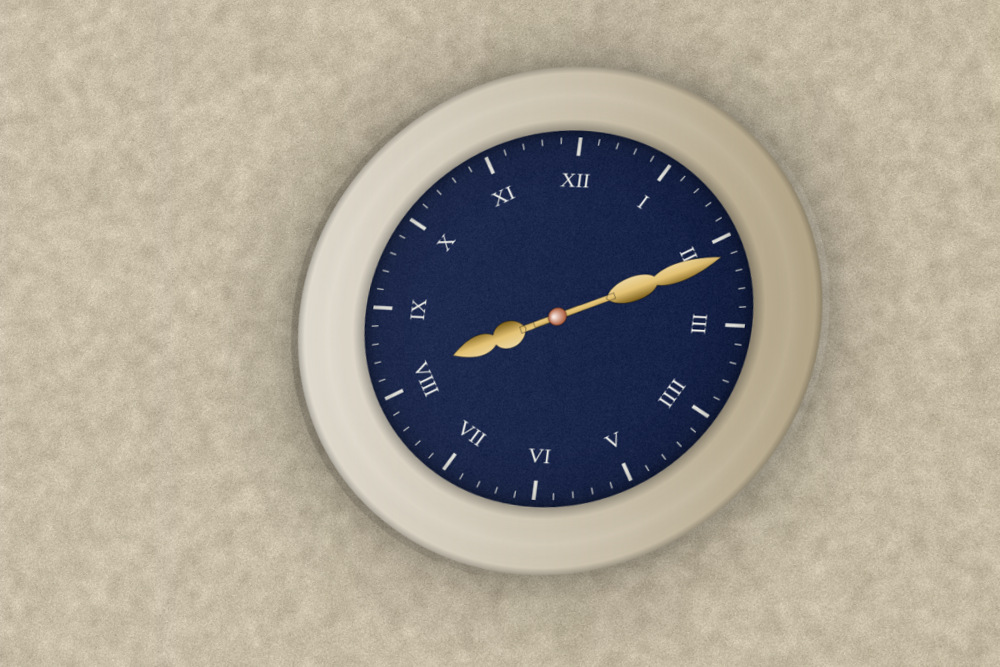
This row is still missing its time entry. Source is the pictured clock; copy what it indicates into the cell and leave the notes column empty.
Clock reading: 8:11
